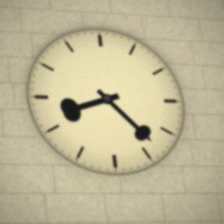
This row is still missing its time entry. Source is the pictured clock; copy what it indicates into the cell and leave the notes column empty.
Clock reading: 8:23
